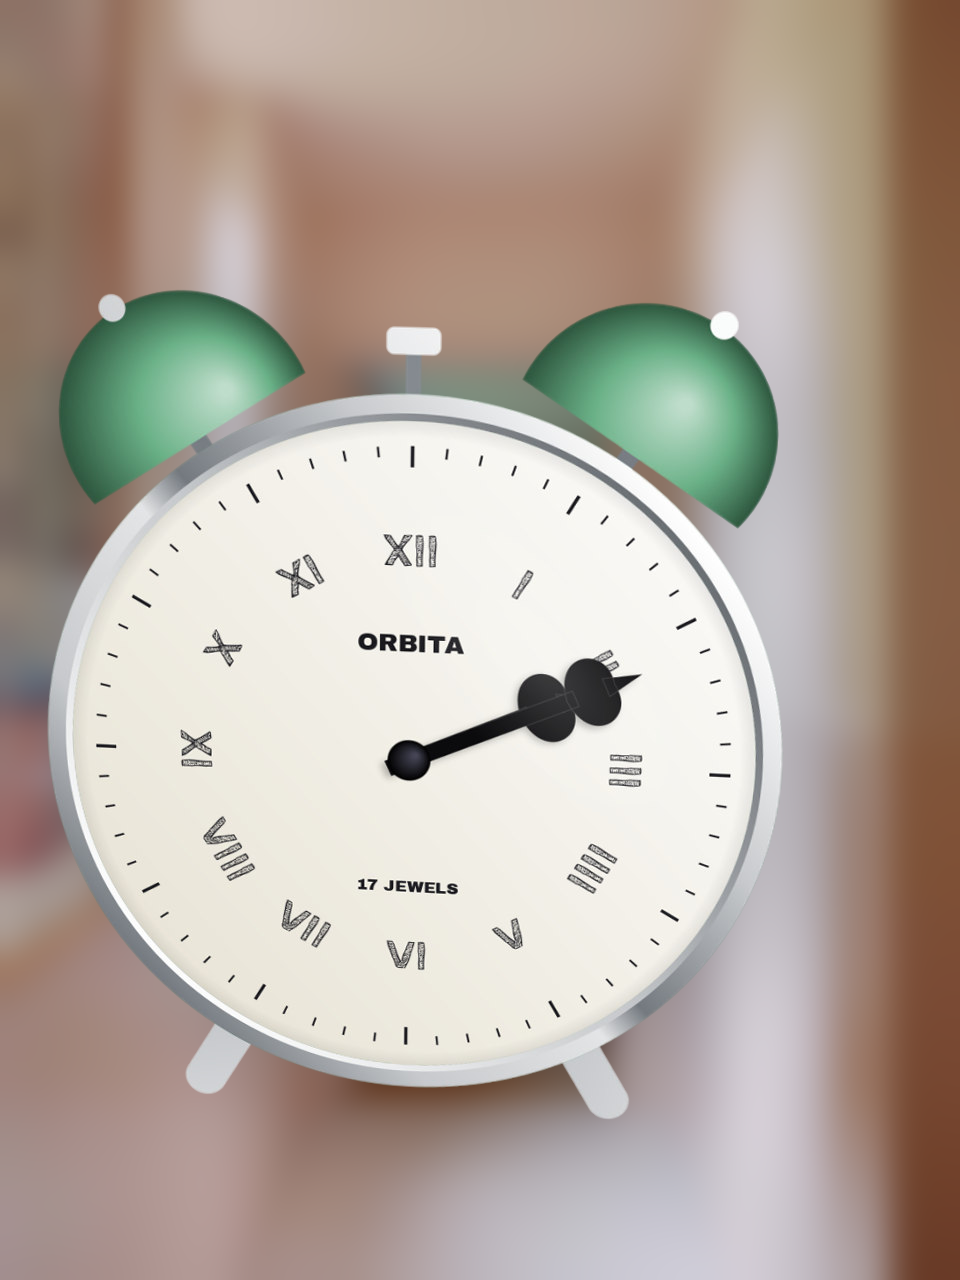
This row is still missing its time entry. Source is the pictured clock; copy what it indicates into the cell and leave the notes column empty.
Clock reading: 2:11
